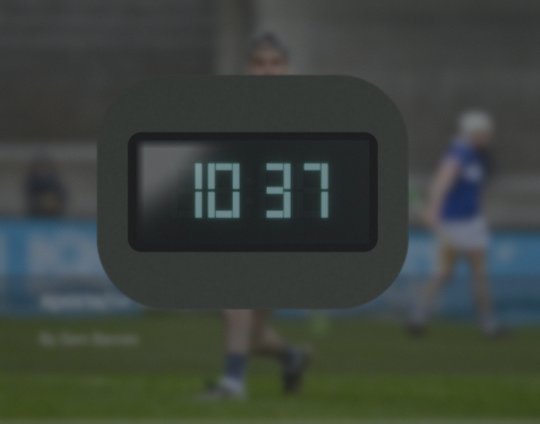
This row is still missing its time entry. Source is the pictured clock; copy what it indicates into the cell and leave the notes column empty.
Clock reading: 10:37
